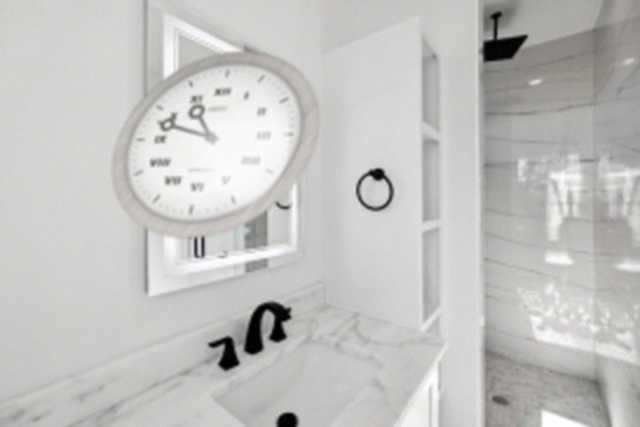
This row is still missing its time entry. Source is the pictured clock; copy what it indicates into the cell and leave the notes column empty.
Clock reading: 10:48
